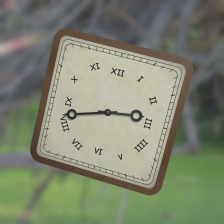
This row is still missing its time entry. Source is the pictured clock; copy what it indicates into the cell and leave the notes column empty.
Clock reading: 2:42
